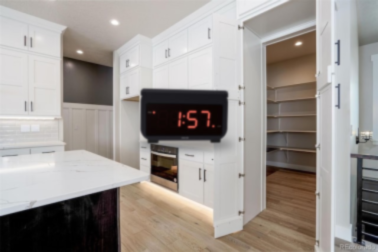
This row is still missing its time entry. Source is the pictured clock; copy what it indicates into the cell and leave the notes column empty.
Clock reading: 1:57
